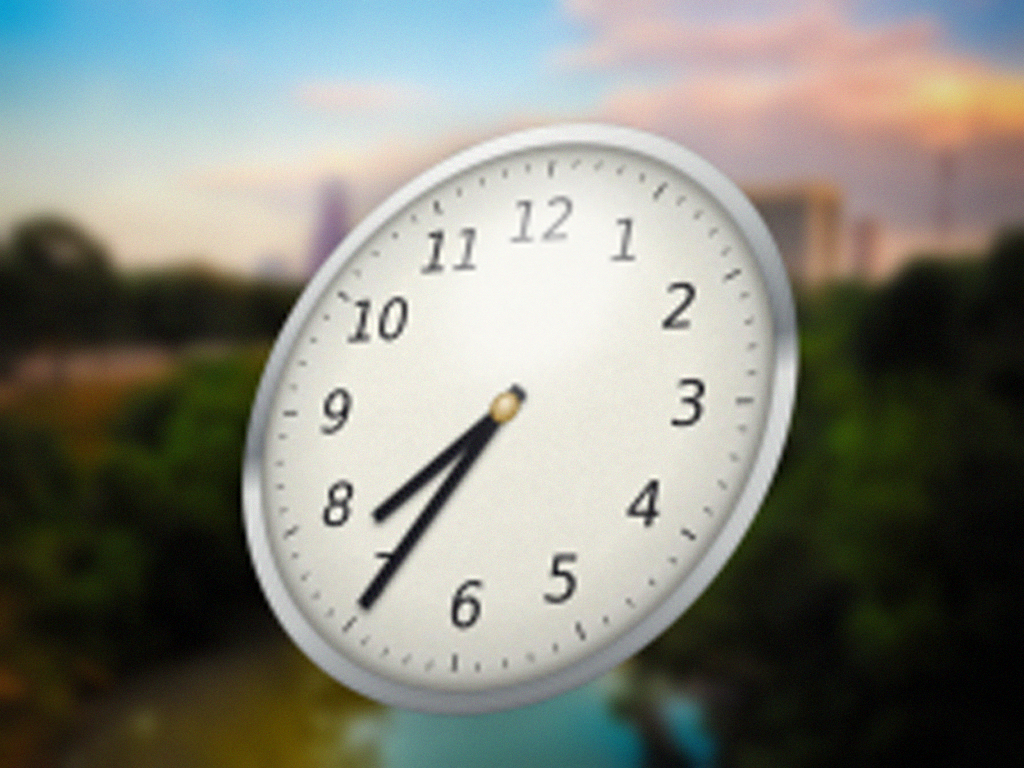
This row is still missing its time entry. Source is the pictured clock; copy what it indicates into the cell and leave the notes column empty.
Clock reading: 7:35
